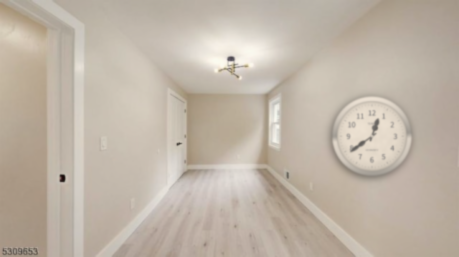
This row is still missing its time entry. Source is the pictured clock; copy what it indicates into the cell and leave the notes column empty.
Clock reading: 12:39
